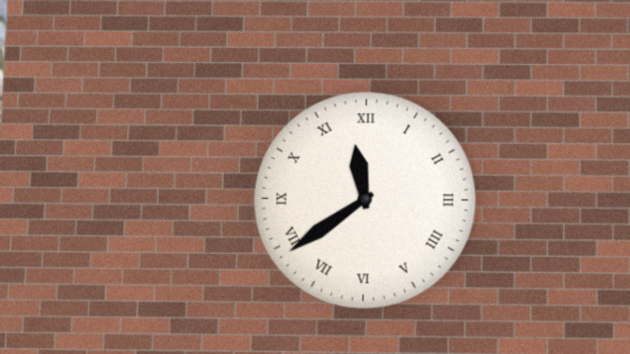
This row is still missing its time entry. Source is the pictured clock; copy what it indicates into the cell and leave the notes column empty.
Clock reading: 11:39
